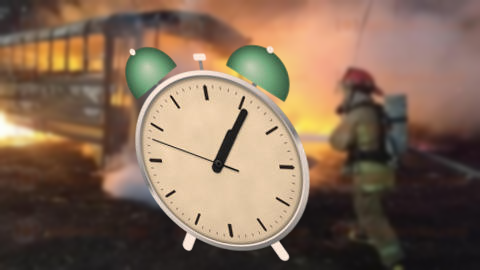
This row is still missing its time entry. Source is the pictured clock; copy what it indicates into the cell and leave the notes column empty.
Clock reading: 1:05:48
